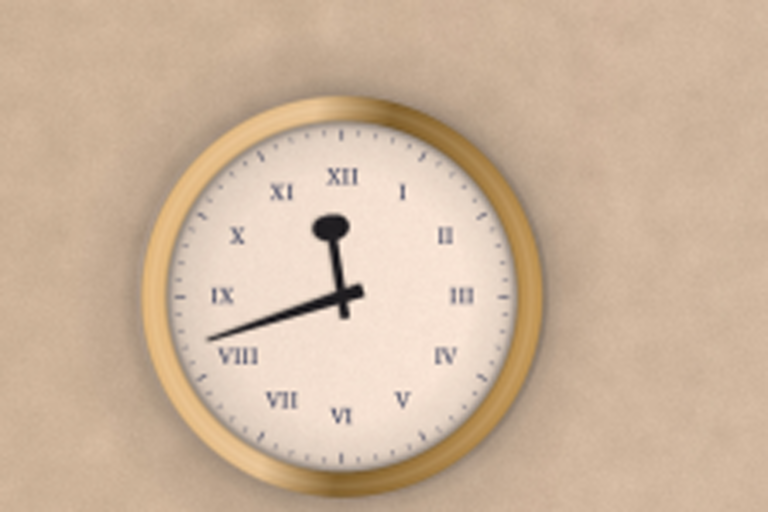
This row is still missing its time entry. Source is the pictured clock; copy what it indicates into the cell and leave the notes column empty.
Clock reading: 11:42
